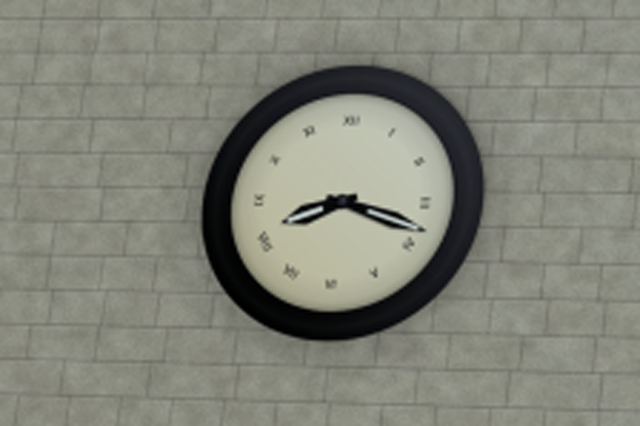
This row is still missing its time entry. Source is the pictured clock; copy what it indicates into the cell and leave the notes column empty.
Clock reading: 8:18
